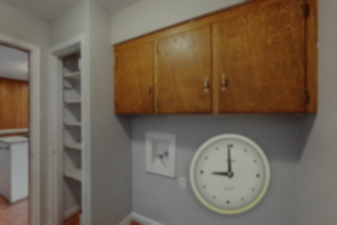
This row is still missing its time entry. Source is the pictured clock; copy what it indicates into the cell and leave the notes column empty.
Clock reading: 8:59
